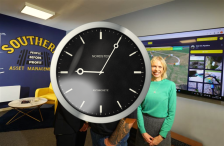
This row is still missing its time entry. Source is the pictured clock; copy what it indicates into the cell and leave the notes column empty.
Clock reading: 9:05
